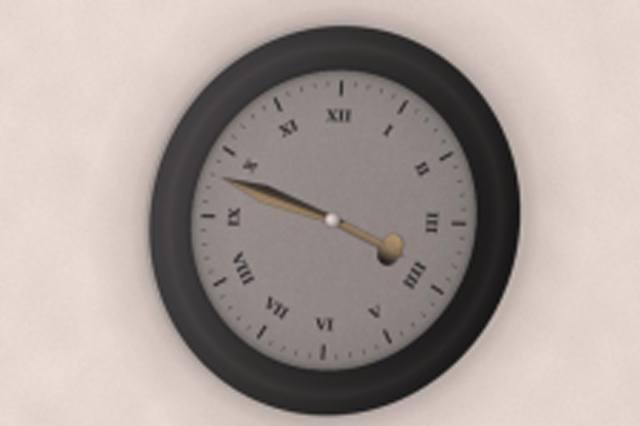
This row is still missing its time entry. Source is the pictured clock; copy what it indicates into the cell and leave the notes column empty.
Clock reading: 3:48
